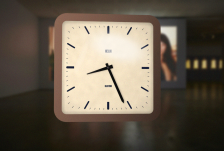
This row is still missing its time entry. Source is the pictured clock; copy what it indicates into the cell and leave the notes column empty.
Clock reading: 8:26
